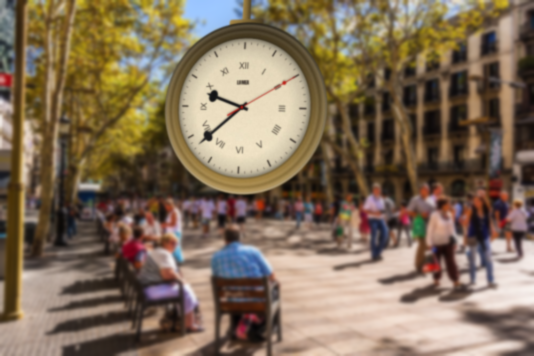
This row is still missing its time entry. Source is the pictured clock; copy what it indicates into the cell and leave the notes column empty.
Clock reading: 9:38:10
